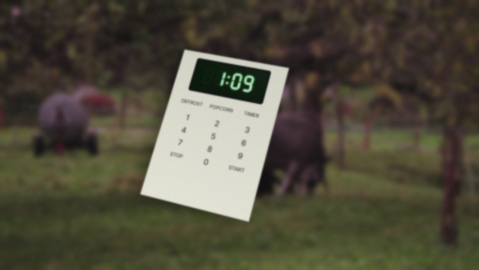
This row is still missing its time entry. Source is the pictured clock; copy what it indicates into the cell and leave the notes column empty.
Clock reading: 1:09
